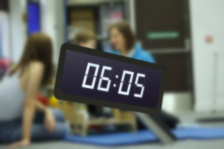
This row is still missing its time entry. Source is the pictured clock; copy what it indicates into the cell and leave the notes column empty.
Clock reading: 6:05
